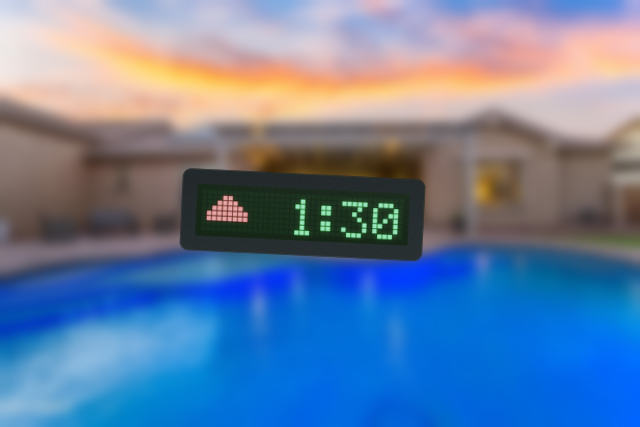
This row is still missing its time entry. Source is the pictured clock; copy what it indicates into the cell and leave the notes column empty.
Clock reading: 1:30
